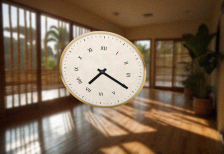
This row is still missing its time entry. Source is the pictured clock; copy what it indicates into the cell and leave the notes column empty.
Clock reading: 7:20
